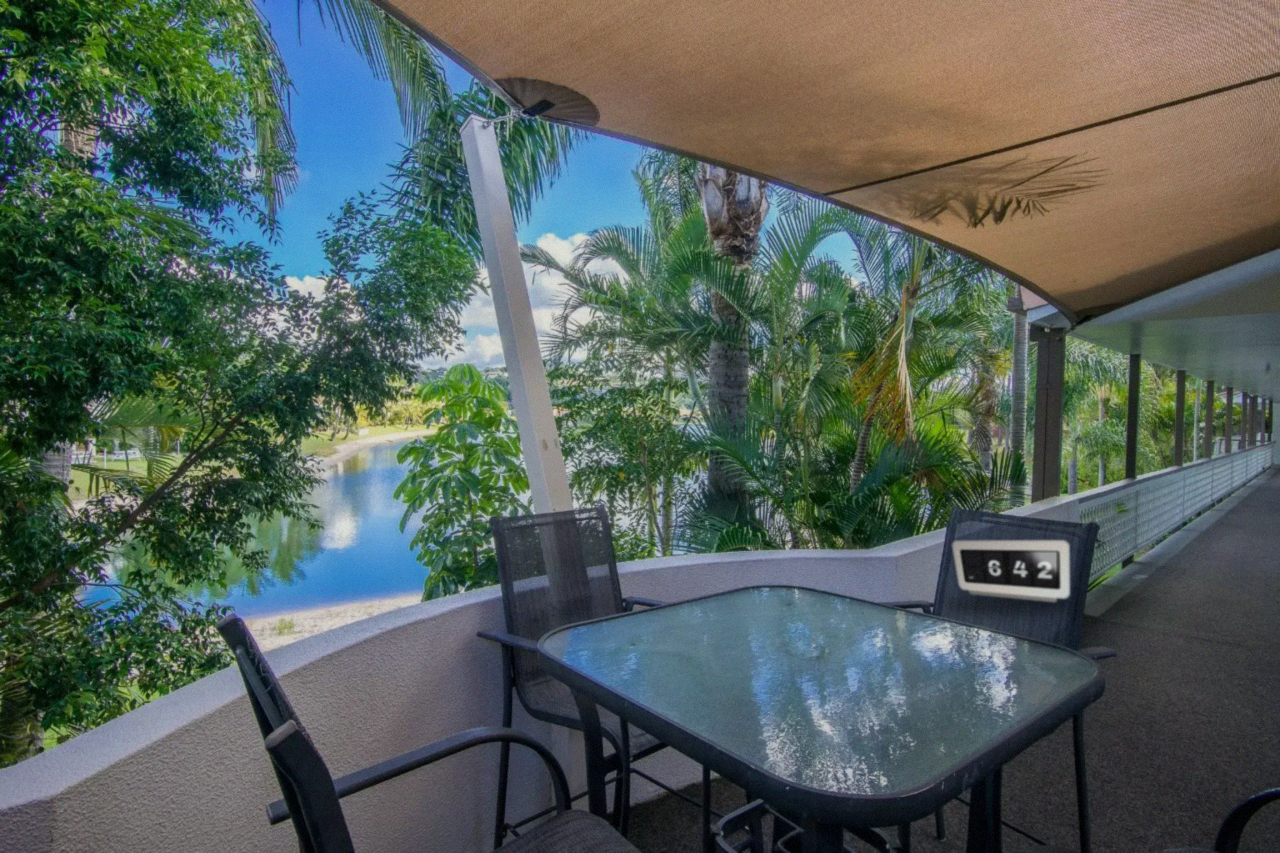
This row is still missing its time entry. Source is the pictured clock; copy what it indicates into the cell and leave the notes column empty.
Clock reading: 6:42
